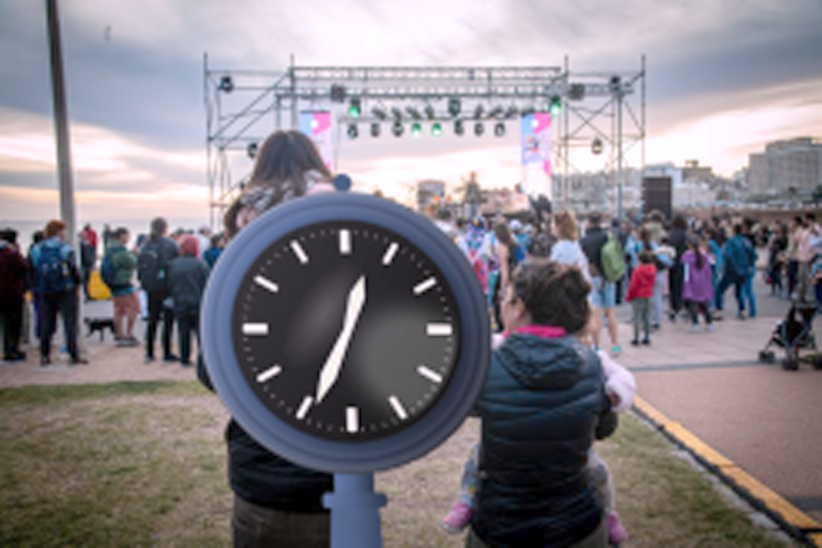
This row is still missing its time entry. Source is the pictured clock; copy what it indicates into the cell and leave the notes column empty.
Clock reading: 12:34
